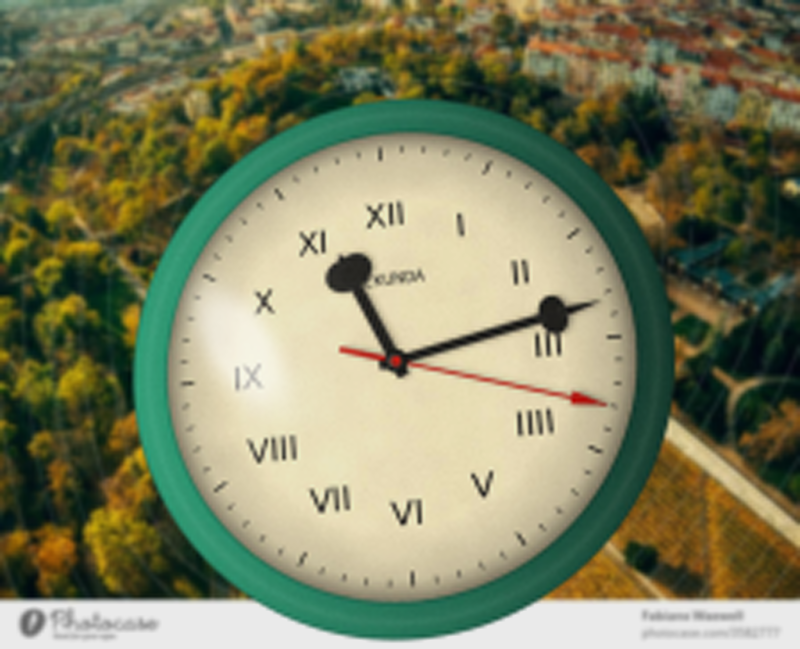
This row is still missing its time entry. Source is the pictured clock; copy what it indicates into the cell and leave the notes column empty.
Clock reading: 11:13:18
